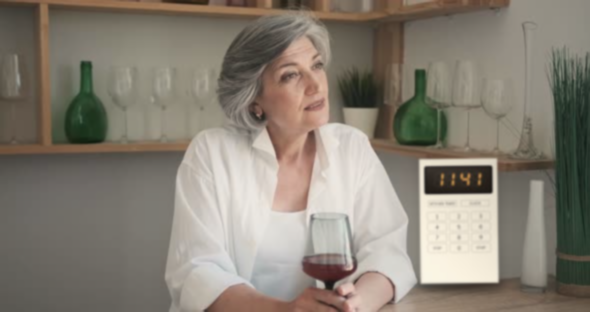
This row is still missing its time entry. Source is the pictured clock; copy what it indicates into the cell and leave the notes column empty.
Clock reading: 11:41
